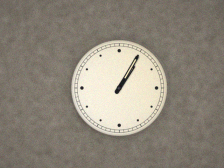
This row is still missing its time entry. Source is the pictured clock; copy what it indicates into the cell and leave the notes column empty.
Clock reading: 1:05
